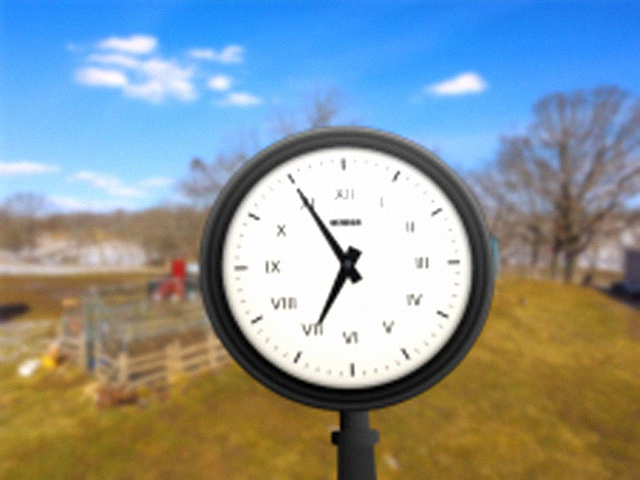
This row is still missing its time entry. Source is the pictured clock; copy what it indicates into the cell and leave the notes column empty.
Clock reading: 6:55
